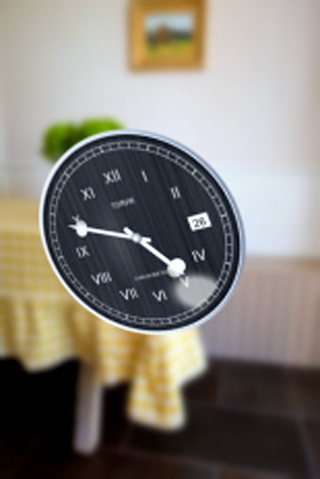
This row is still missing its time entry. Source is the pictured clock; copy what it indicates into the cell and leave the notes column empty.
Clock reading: 4:49
